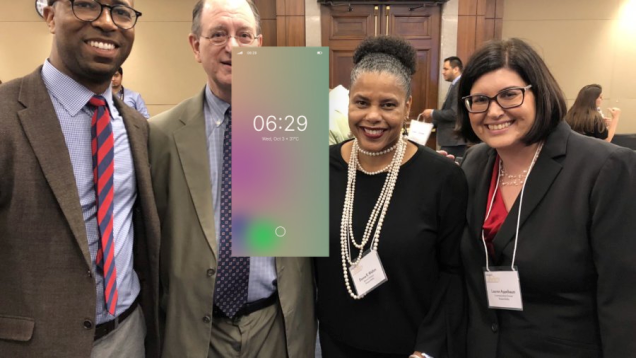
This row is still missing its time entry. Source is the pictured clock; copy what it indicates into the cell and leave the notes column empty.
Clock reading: 6:29
